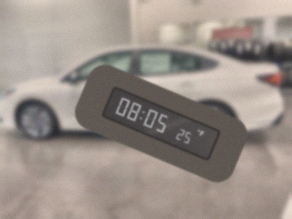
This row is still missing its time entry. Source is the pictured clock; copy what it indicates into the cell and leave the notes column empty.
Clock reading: 8:05
